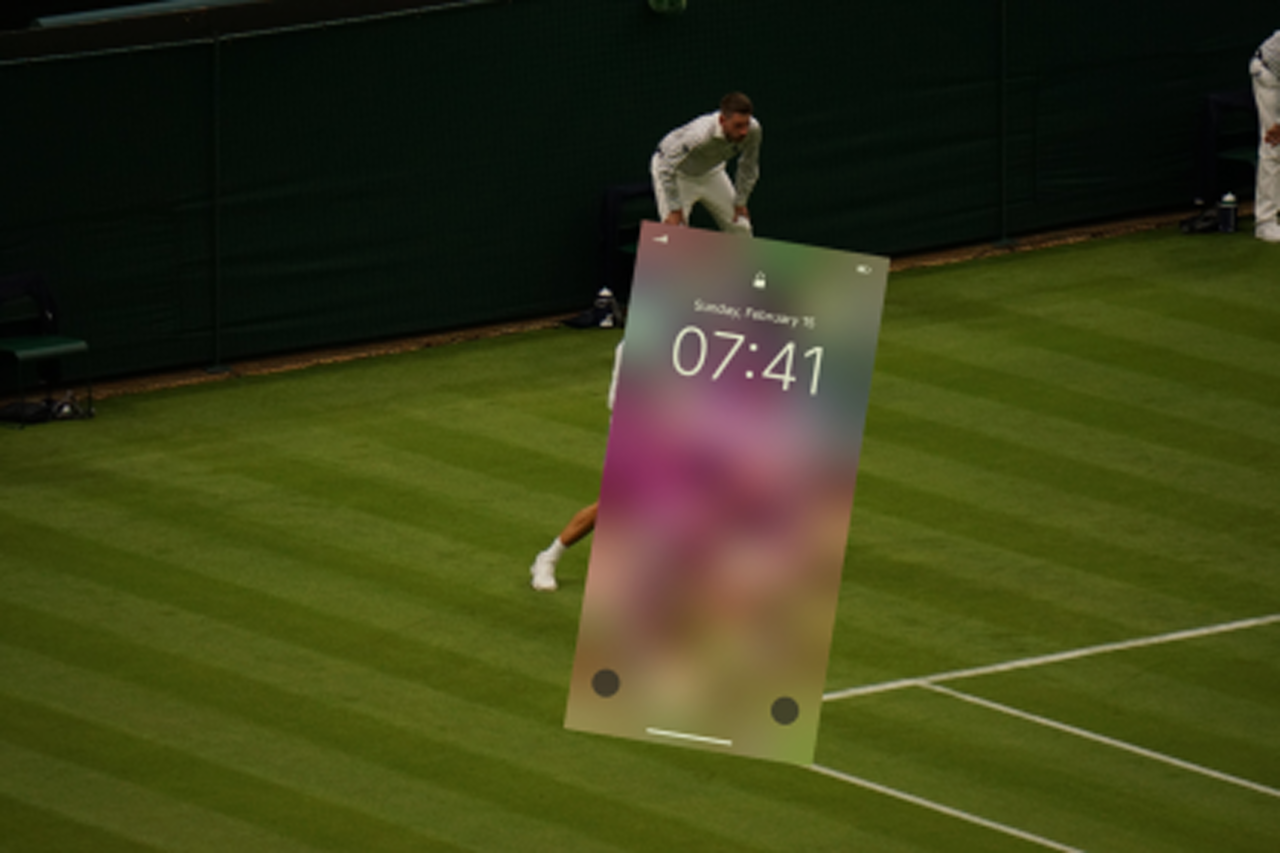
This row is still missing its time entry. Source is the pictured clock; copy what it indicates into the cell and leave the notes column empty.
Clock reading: 7:41
